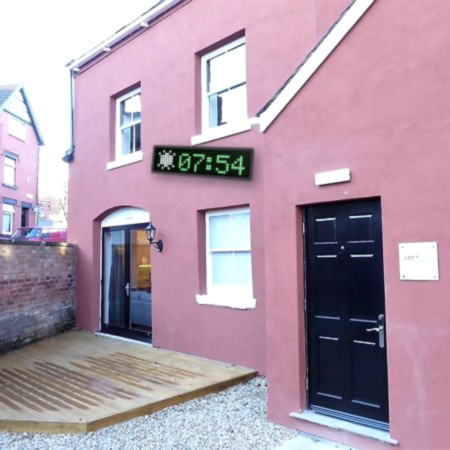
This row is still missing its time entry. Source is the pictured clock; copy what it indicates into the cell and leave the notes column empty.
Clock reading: 7:54
